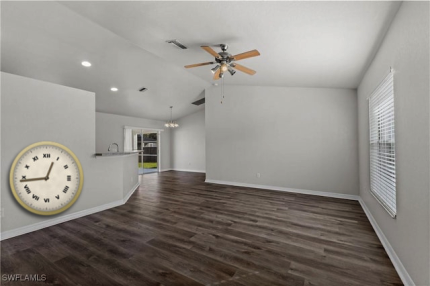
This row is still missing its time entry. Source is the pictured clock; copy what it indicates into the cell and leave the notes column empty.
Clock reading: 12:44
